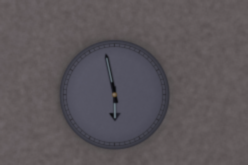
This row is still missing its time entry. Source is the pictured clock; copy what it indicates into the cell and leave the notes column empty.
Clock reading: 5:58
